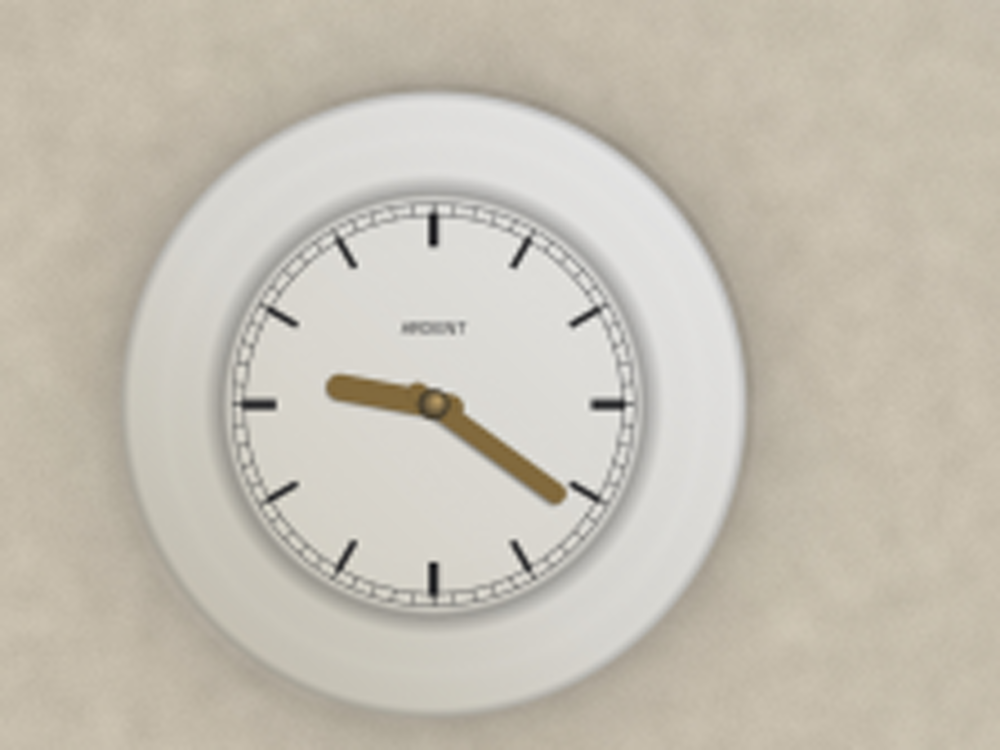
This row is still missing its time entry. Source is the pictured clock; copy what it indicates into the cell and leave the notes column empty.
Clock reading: 9:21
